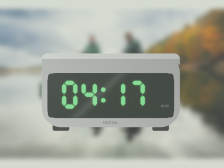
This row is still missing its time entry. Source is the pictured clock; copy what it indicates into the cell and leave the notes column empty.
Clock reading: 4:17
